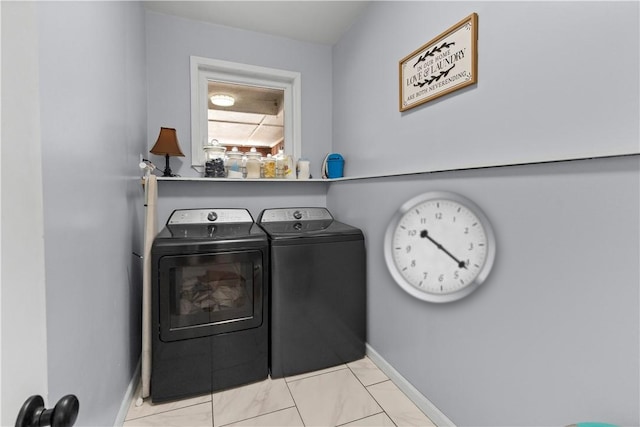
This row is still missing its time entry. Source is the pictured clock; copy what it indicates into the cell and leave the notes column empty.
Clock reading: 10:22
